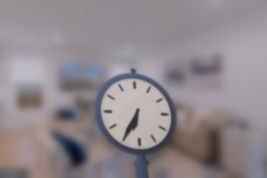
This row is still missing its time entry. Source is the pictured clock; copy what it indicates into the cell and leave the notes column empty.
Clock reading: 6:35
